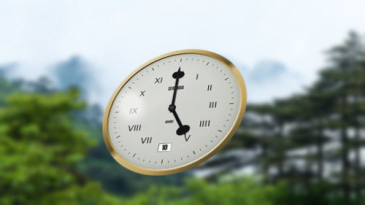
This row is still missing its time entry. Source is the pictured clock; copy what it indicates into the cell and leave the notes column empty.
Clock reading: 5:00
